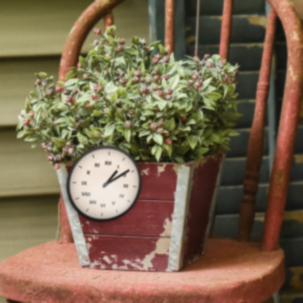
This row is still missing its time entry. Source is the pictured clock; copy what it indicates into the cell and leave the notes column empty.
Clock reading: 1:09
